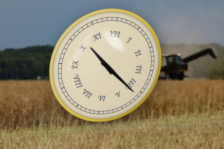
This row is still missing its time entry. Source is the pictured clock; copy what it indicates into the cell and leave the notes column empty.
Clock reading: 10:21
